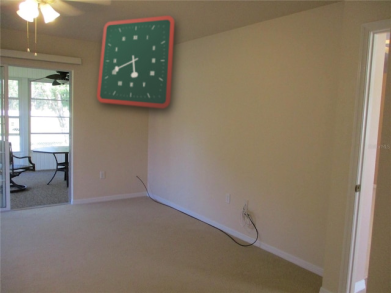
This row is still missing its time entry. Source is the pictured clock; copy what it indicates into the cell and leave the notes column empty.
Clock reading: 5:41
